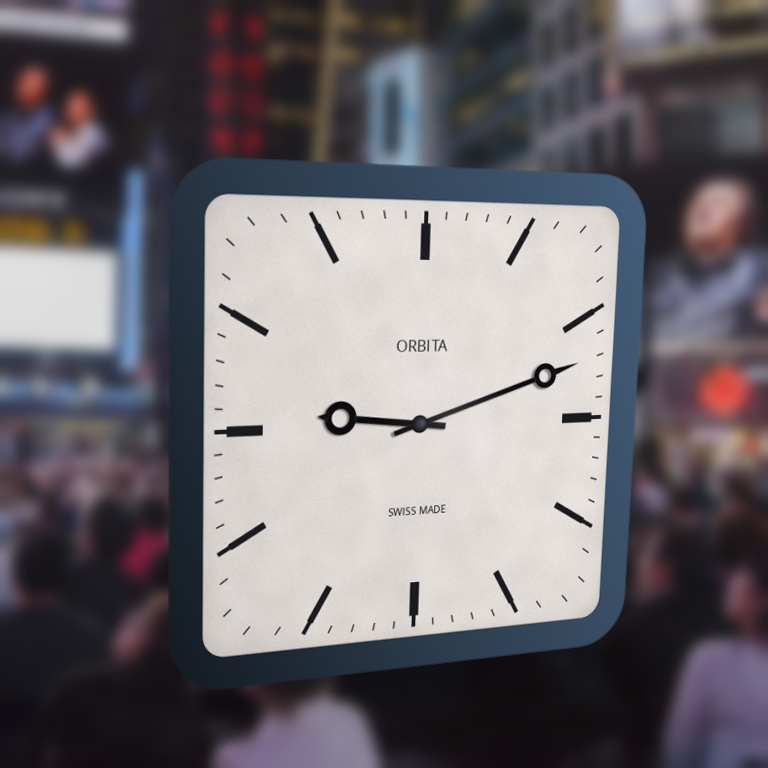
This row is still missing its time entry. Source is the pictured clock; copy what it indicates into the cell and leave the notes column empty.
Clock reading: 9:12
